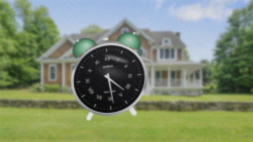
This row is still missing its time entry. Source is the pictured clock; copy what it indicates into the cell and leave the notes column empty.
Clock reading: 4:29
